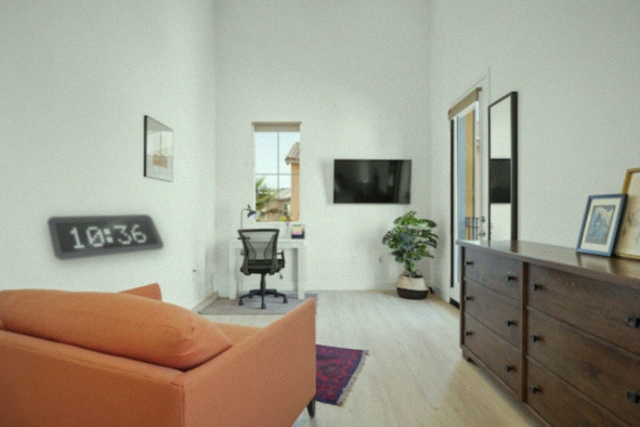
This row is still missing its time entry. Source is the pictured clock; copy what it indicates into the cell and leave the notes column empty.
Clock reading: 10:36
